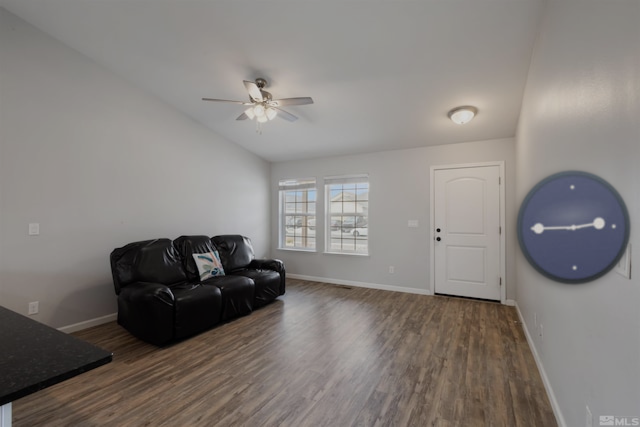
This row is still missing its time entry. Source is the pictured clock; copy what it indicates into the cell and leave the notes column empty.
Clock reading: 2:45
